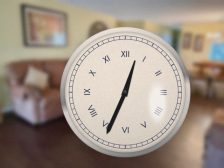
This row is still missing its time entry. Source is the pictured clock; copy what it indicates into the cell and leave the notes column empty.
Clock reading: 12:34
